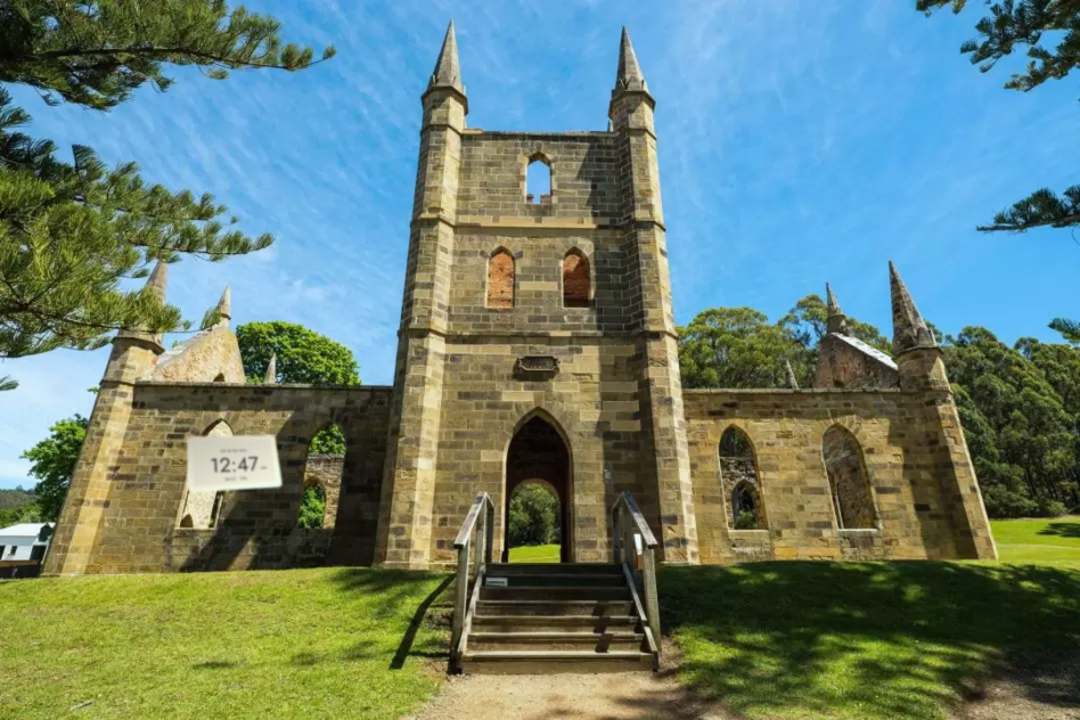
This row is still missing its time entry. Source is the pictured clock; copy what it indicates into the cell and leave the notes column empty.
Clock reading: 12:47
